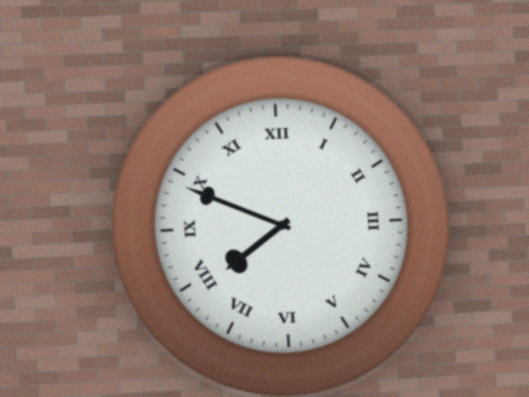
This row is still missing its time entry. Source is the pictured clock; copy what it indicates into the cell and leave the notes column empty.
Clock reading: 7:49
